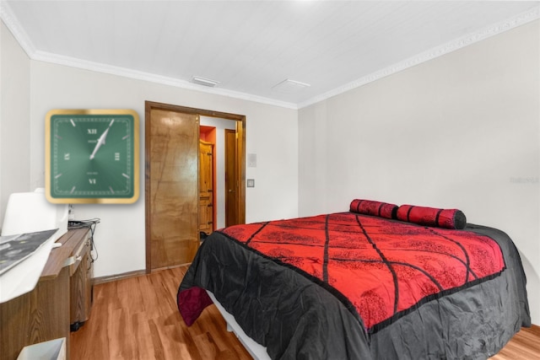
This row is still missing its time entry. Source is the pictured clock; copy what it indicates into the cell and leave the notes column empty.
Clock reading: 1:05
